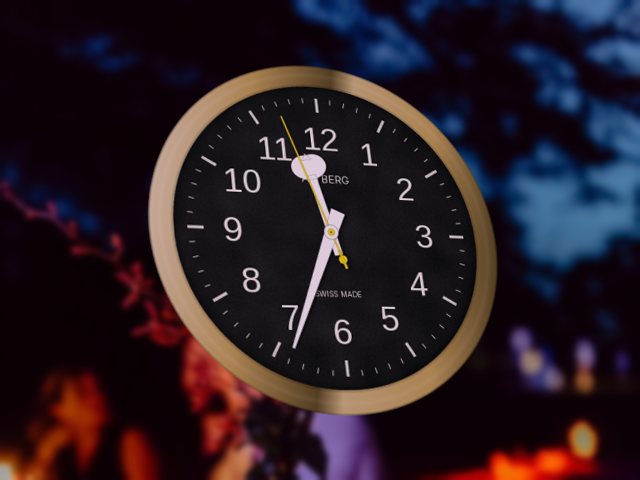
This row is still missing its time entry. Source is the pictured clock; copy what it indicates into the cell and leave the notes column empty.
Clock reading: 11:33:57
